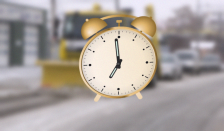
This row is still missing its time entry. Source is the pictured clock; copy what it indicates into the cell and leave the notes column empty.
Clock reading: 6:59
